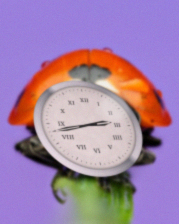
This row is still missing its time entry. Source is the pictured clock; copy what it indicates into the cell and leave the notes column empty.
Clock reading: 2:43
